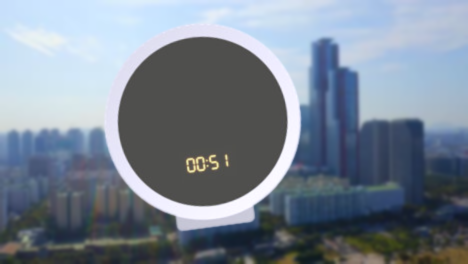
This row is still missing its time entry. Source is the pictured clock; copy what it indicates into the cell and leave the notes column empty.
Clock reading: 0:51
